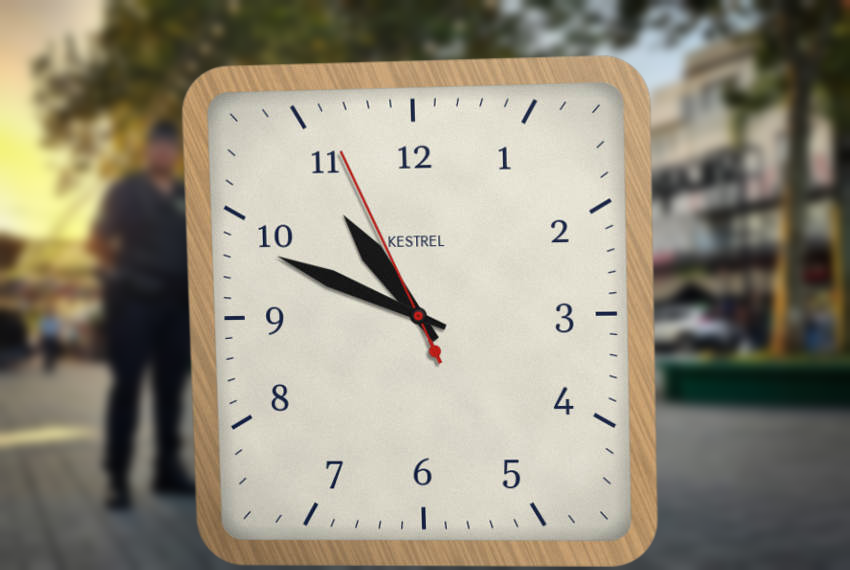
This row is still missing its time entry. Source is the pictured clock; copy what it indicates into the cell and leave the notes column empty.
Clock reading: 10:48:56
